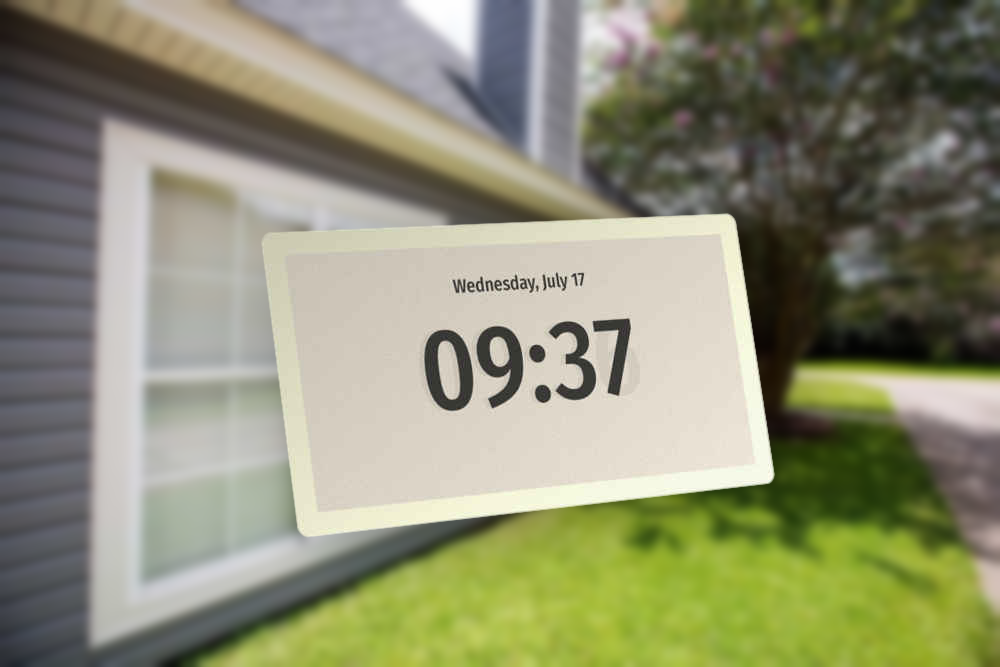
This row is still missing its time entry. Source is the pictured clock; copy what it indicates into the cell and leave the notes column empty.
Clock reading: 9:37
